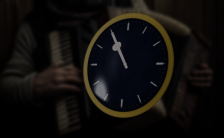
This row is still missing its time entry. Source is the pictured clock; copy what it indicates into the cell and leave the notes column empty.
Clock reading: 10:55
